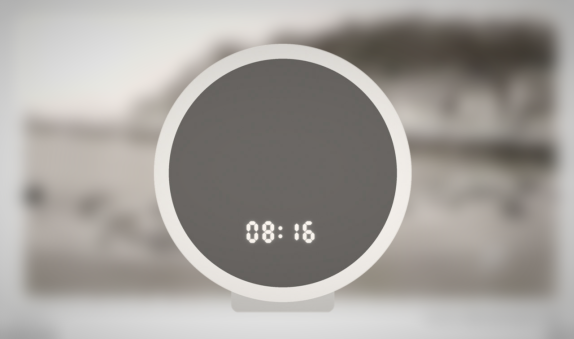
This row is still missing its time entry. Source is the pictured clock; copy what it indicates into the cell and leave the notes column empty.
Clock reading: 8:16
